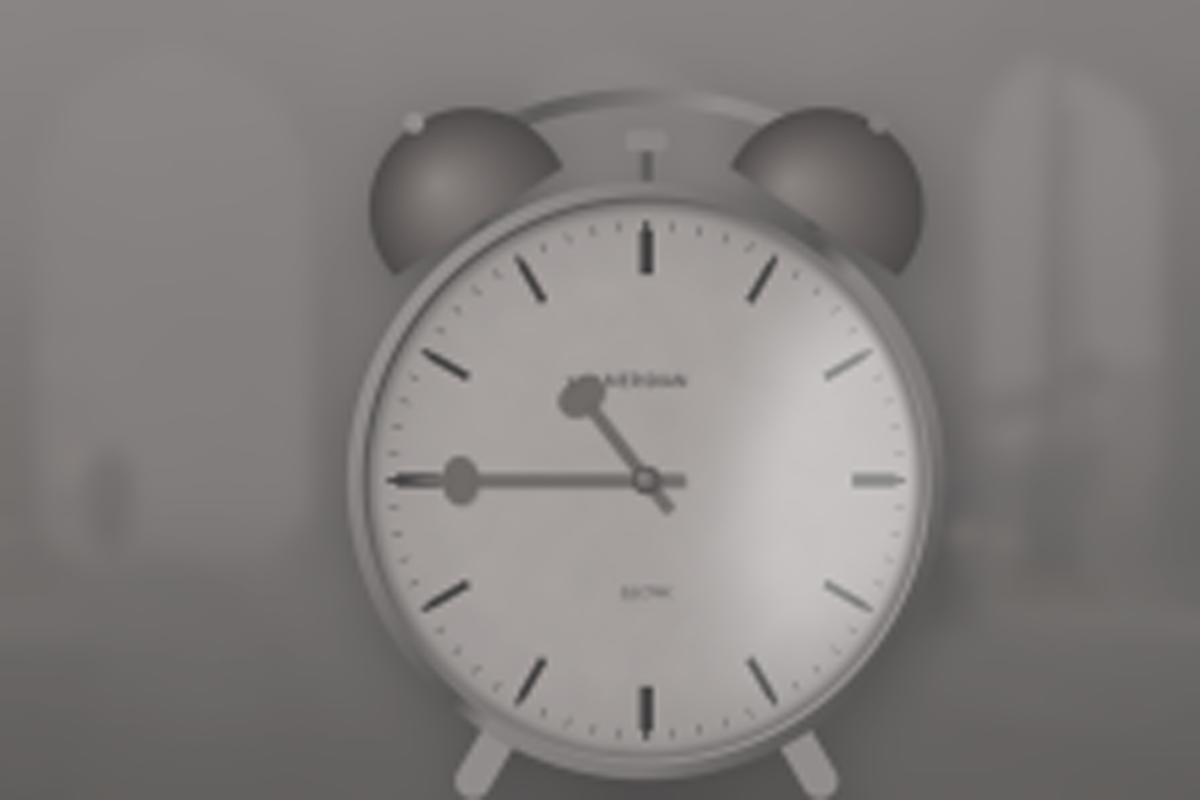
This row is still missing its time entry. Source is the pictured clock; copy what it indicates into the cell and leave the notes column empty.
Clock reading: 10:45
